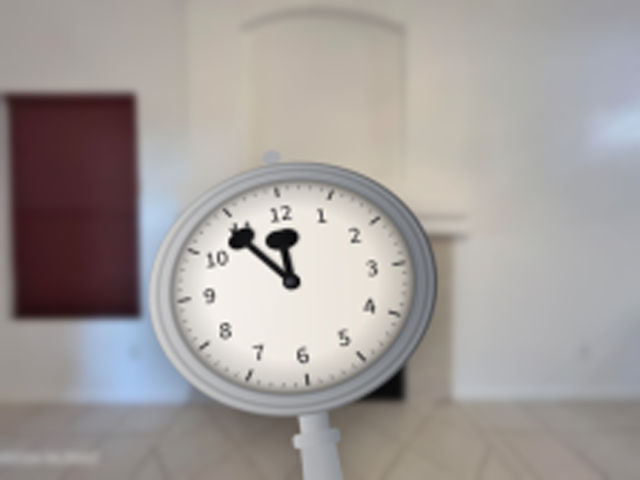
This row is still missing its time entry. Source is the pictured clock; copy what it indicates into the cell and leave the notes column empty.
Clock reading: 11:54
